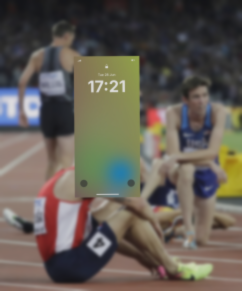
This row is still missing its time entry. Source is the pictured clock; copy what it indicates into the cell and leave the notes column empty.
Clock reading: 17:21
